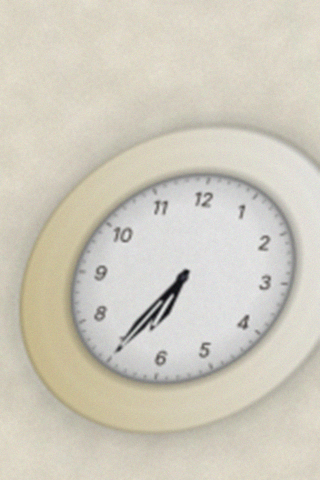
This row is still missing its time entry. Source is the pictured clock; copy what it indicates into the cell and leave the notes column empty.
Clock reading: 6:35
